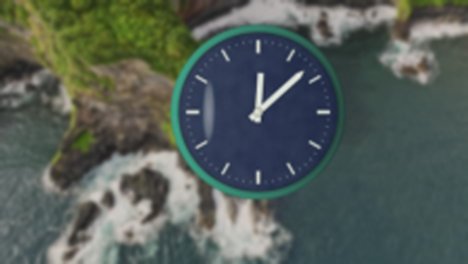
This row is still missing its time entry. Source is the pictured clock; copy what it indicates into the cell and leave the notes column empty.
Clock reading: 12:08
